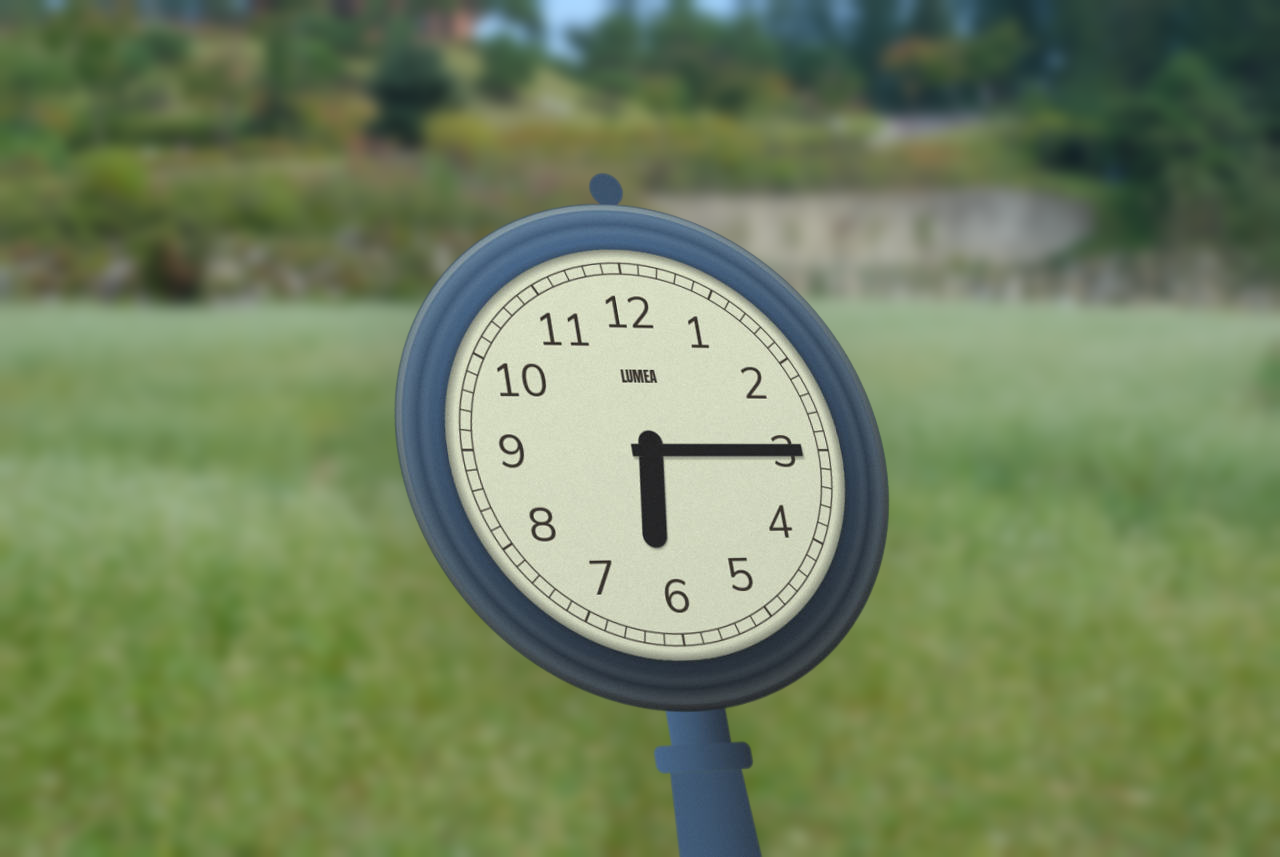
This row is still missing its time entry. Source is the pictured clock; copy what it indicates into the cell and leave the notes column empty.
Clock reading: 6:15
